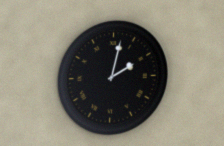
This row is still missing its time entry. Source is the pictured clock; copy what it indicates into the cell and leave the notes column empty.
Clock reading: 2:02
